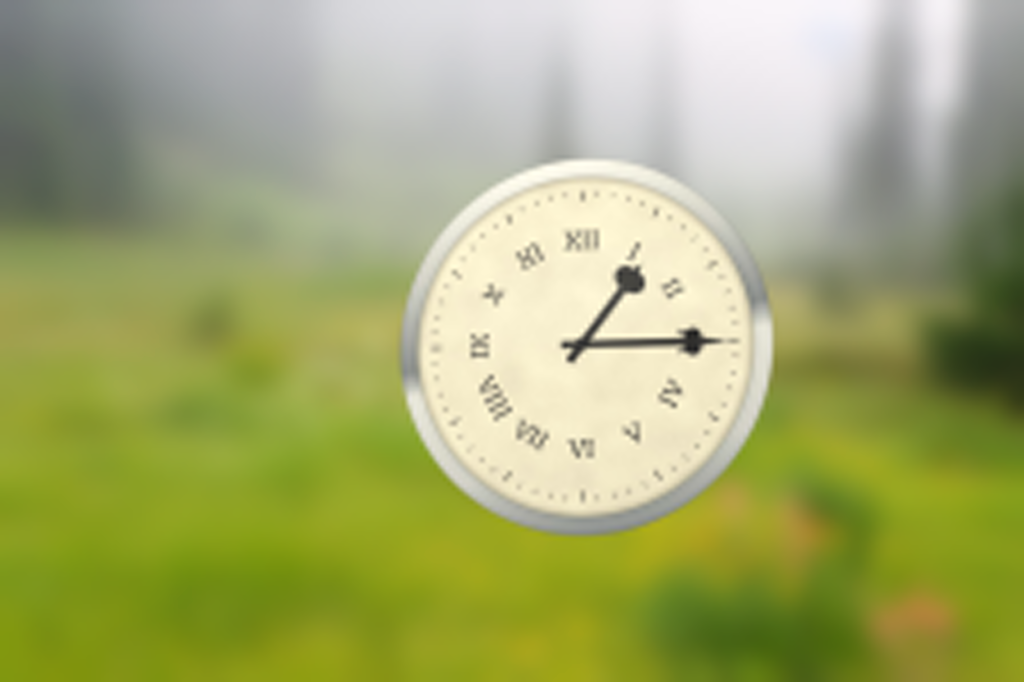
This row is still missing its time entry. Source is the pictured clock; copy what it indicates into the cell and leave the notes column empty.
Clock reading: 1:15
